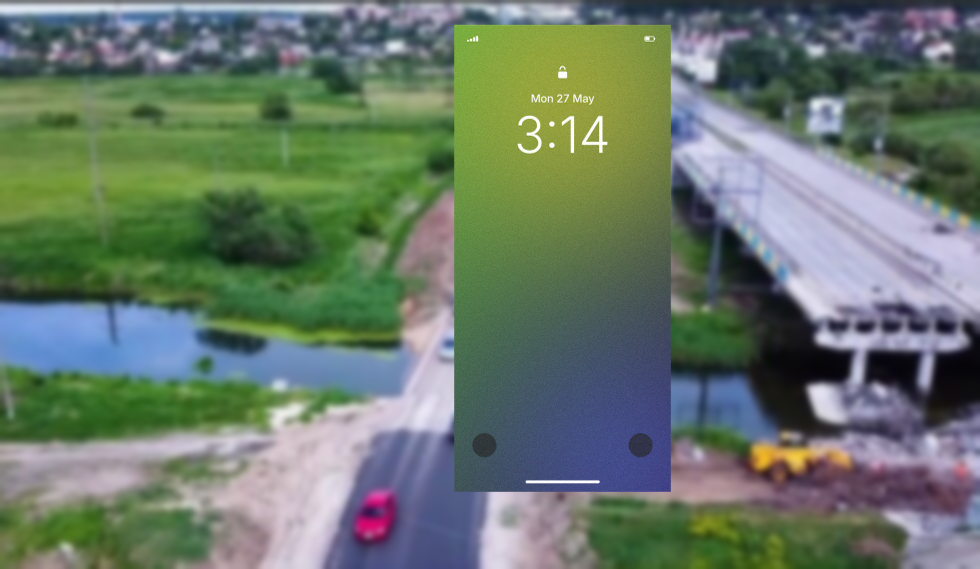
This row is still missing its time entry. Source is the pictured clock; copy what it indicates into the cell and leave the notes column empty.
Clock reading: 3:14
